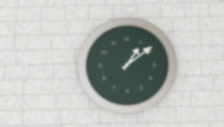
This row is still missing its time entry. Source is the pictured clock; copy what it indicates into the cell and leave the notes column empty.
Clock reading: 1:09
